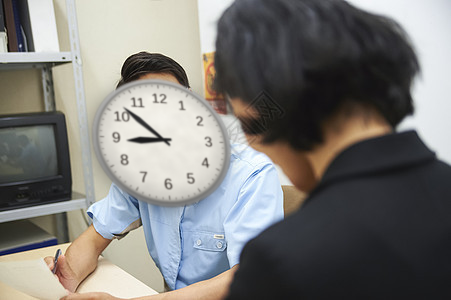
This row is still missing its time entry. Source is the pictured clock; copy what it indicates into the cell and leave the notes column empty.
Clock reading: 8:52
